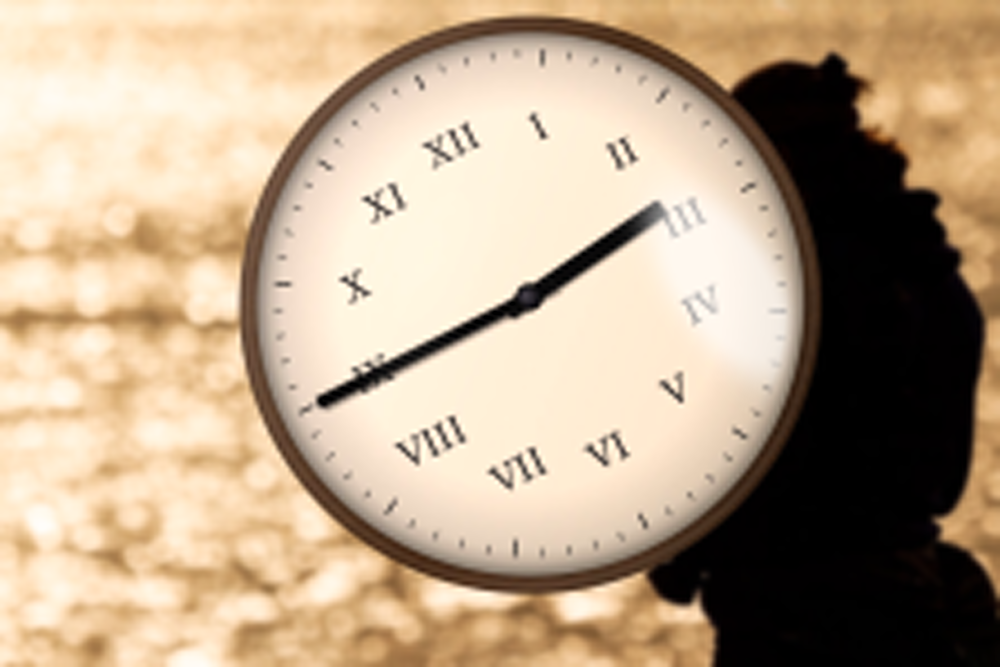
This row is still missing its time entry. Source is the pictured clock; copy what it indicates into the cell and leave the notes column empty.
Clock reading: 2:45
